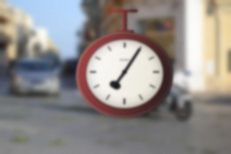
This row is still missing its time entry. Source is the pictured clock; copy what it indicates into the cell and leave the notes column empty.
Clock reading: 7:05
